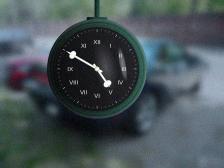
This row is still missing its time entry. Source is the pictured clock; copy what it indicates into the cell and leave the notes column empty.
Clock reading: 4:50
